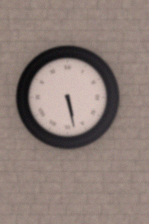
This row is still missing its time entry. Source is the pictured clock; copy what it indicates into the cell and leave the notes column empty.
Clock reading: 5:28
